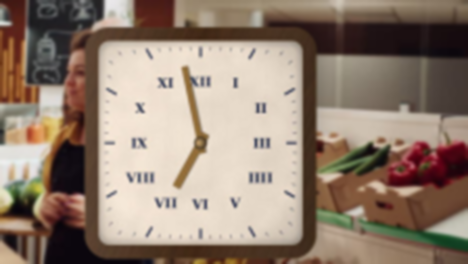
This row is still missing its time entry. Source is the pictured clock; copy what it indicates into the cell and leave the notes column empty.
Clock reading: 6:58
